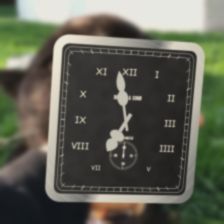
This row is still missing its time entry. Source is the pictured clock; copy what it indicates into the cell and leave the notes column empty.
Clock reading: 6:58
